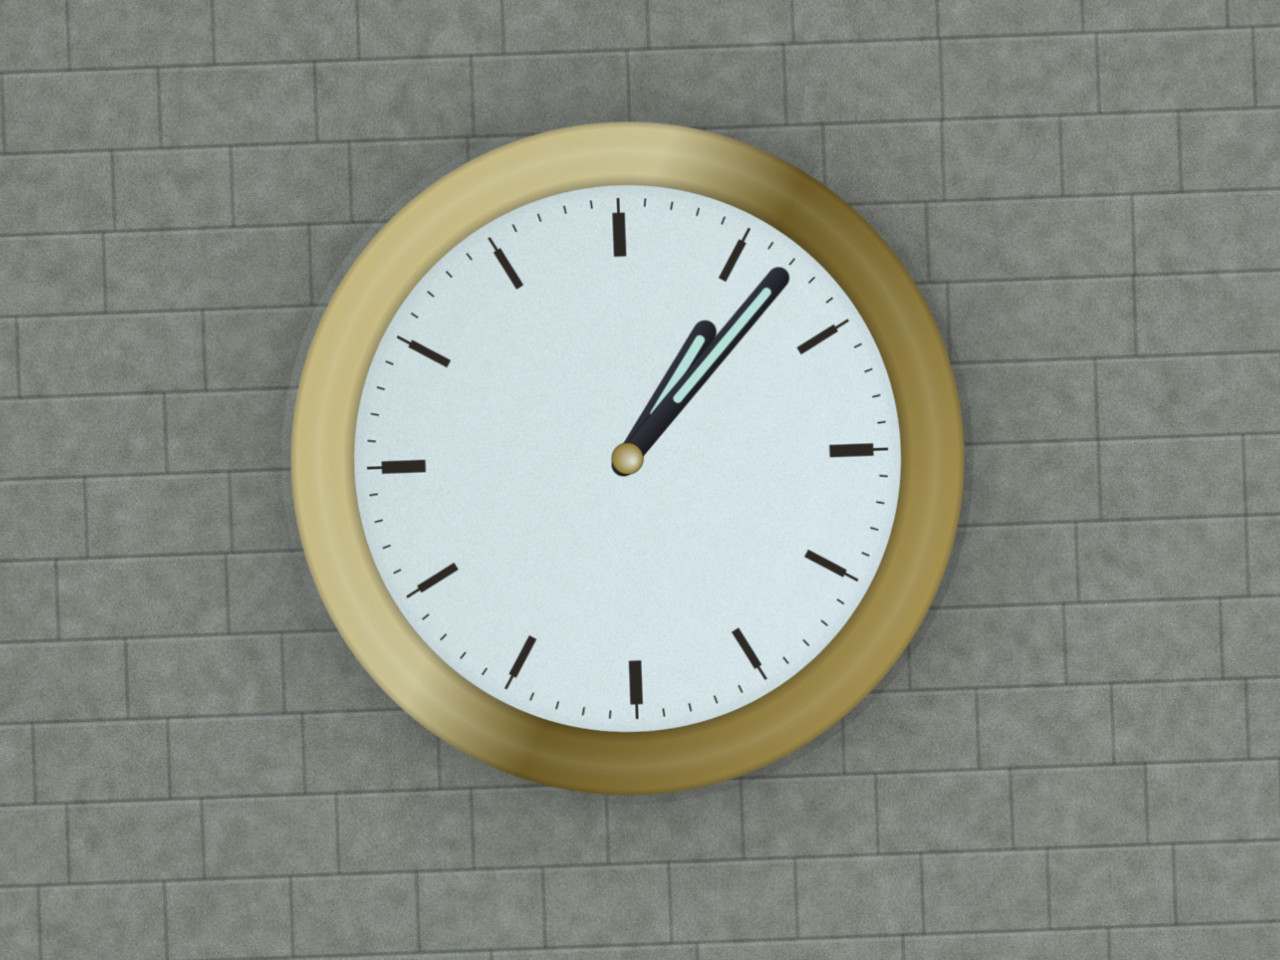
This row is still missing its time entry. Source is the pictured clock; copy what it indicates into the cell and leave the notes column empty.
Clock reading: 1:07
